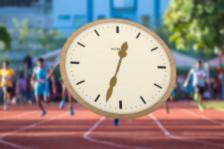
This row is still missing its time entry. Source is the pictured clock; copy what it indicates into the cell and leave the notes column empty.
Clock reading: 12:33
